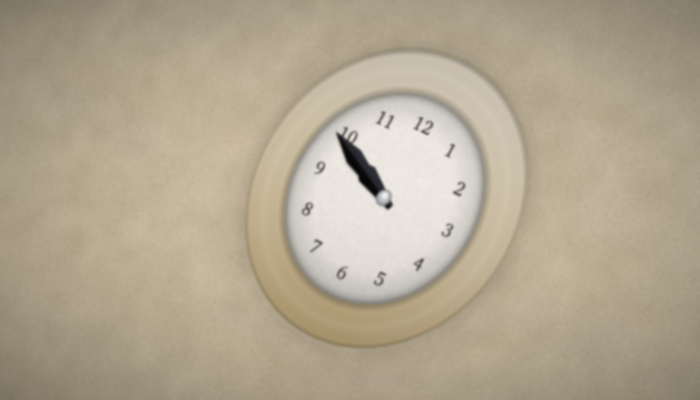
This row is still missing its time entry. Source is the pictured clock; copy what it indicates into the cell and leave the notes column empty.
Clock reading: 9:49
